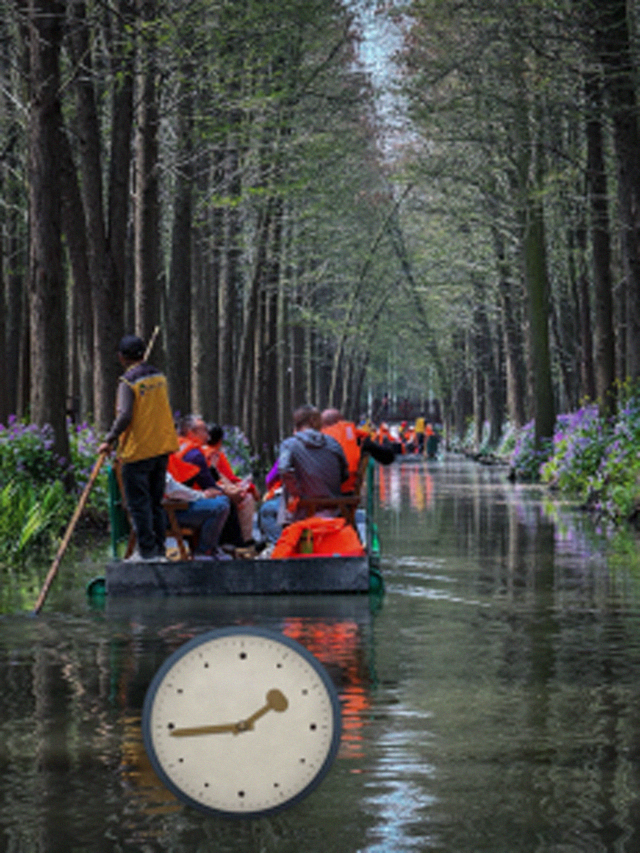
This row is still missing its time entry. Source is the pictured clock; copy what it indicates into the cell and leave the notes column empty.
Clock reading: 1:44
